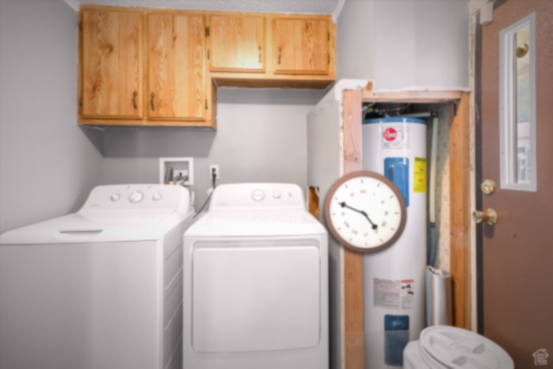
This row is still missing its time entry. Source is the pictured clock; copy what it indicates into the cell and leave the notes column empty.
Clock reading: 4:49
